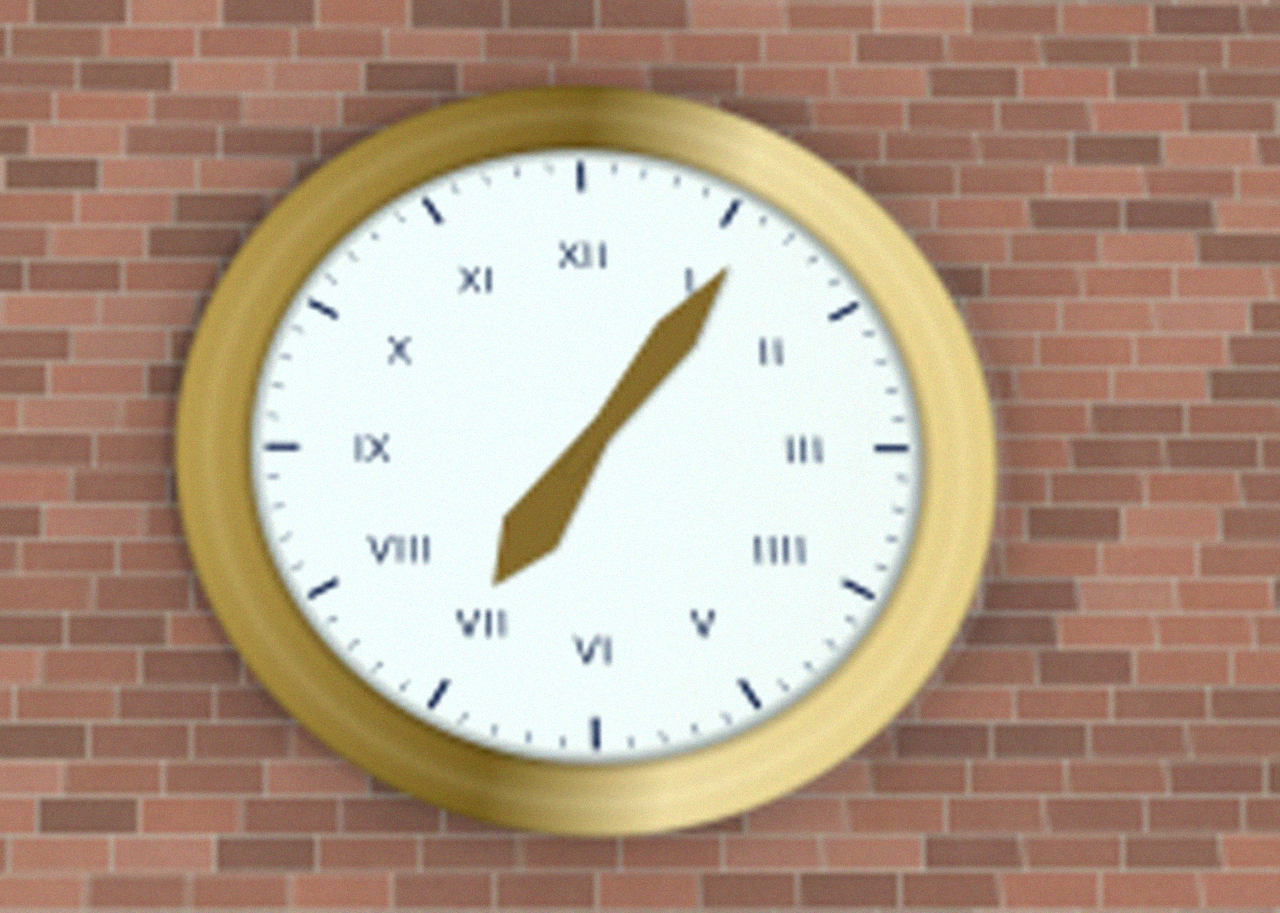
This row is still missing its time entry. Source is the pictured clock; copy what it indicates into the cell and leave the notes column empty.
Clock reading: 7:06
